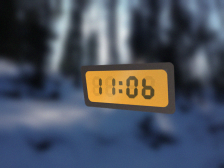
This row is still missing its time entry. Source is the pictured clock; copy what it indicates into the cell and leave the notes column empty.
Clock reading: 11:06
